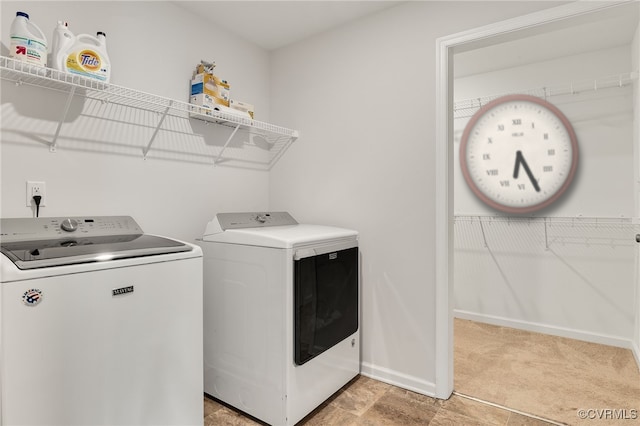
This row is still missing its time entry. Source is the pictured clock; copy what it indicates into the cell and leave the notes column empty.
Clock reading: 6:26
